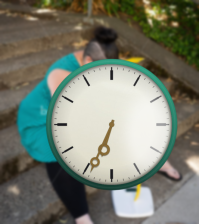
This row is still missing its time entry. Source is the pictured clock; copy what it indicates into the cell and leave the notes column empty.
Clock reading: 6:34
